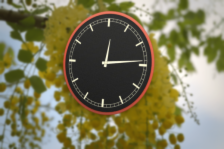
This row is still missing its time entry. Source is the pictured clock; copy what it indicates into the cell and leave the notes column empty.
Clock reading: 12:14
